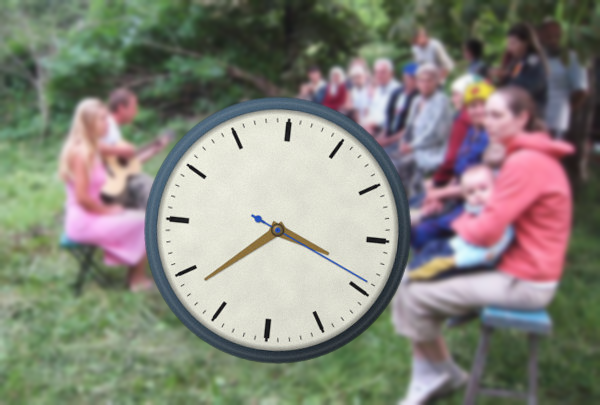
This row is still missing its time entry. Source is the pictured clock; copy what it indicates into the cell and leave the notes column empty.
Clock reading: 3:38:19
